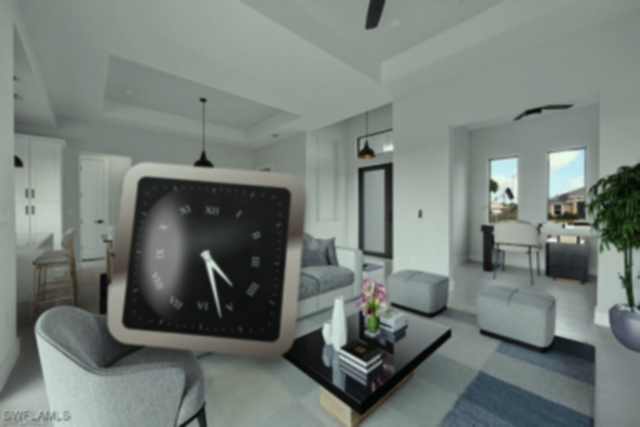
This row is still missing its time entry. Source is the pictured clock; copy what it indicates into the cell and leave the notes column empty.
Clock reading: 4:27
